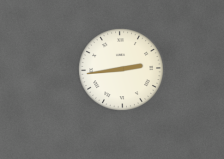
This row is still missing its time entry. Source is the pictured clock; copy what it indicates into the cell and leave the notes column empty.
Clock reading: 2:44
